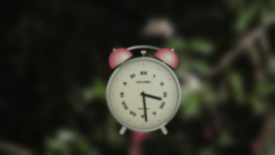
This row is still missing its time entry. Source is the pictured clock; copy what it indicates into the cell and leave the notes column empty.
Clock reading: 3:29
